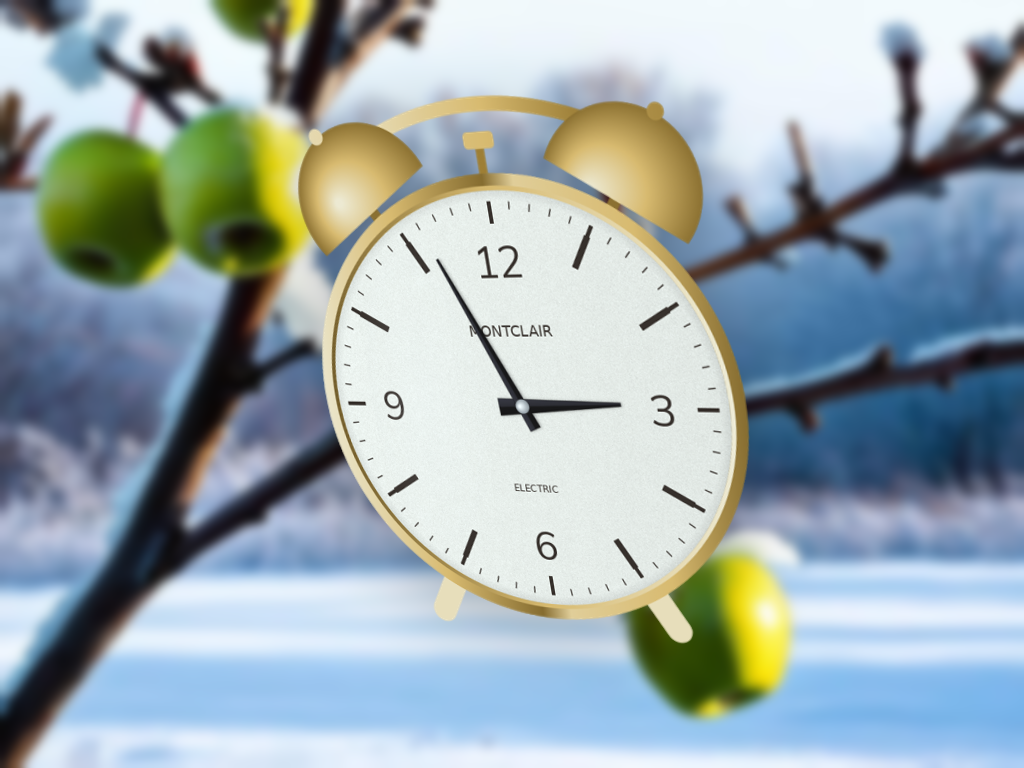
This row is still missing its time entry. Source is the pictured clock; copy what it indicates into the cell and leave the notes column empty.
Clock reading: 2:56
